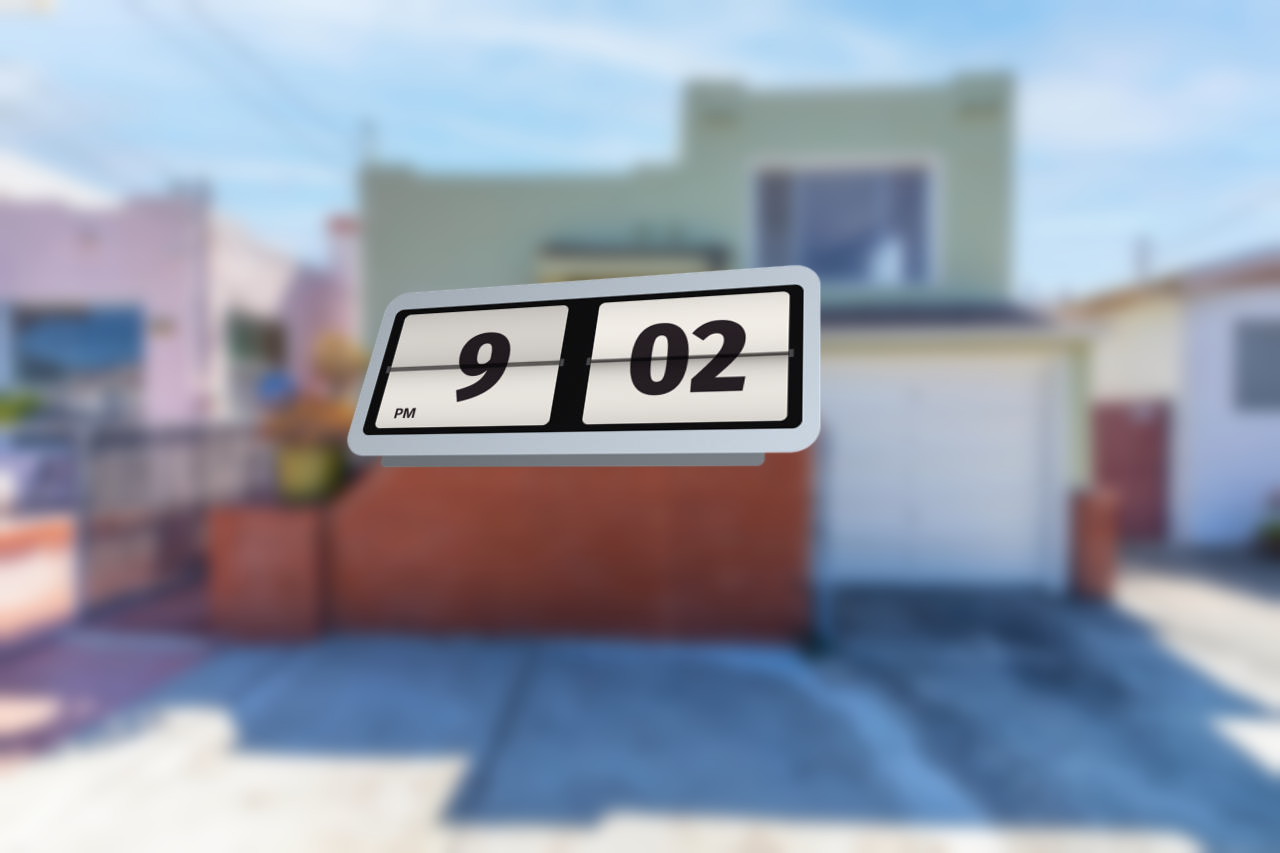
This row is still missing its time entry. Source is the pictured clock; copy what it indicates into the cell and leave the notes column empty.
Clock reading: 9:02
